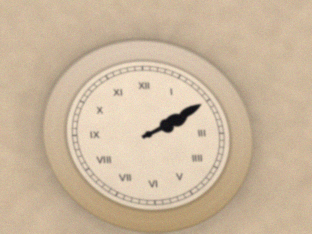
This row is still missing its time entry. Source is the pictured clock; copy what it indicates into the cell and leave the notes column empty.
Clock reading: 2:10
